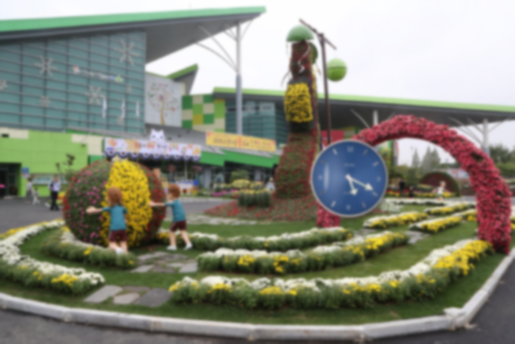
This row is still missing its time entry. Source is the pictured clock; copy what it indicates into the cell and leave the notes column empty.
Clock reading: 5:19
